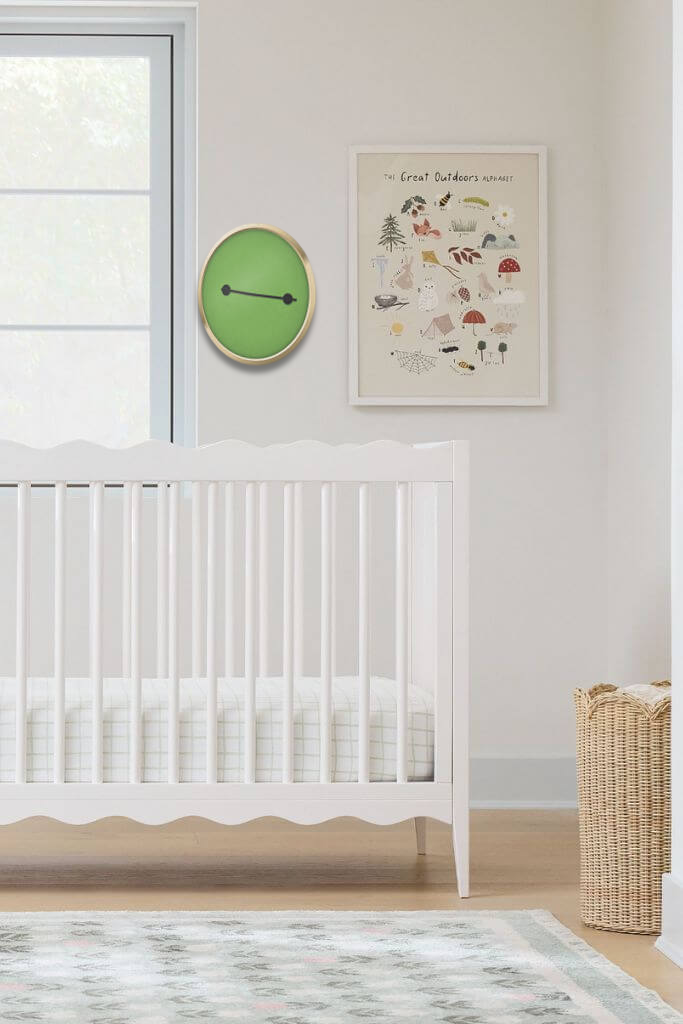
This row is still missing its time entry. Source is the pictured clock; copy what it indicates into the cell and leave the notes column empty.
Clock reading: 9:16
